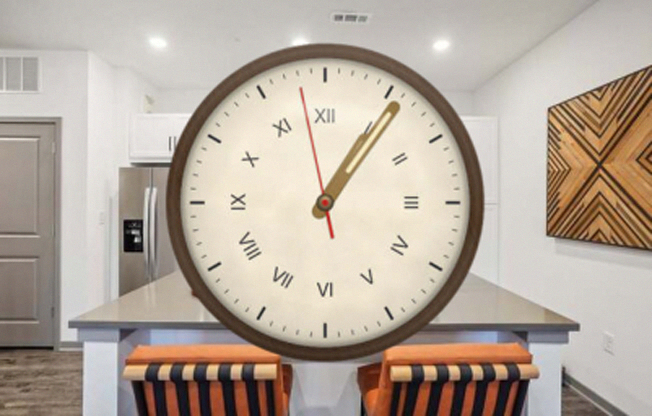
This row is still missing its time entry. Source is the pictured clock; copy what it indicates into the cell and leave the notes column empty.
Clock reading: 1:05:58
